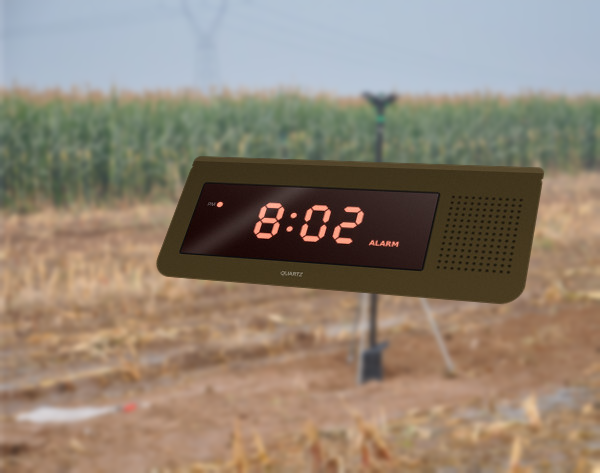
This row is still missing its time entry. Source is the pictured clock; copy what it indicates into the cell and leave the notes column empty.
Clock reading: 8:02
